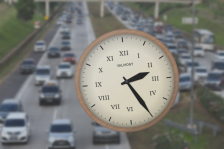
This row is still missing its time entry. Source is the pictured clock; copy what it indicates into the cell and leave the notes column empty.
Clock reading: 2:25
